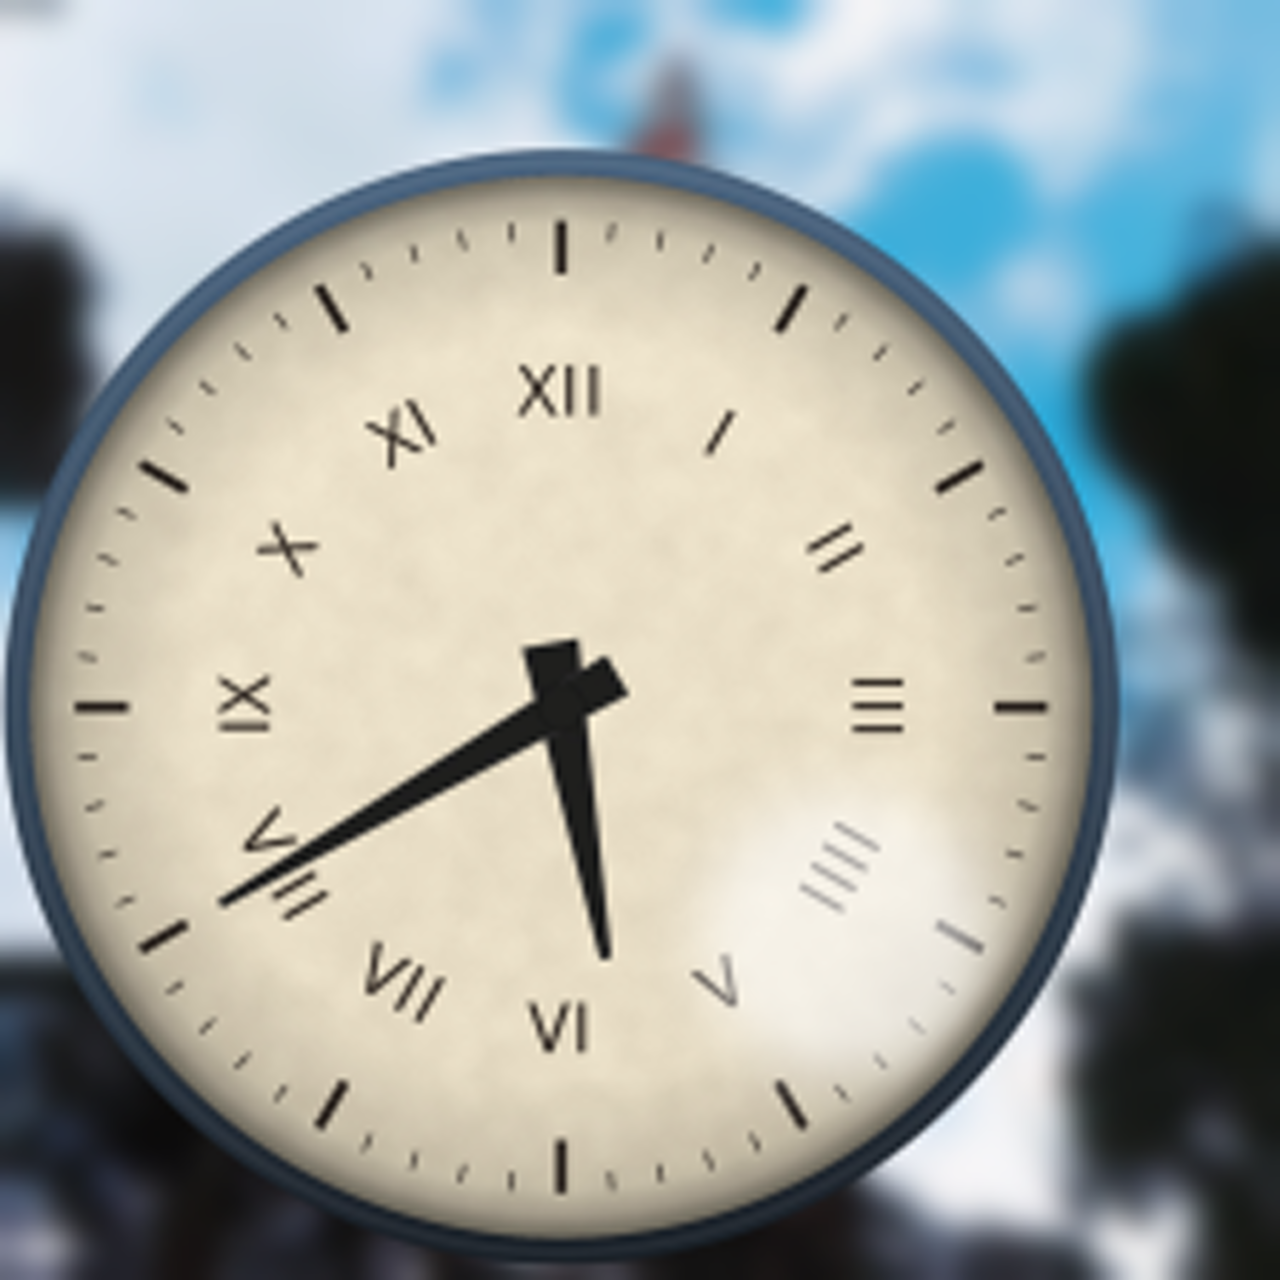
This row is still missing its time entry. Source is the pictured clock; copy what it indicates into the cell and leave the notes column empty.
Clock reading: 5:40
